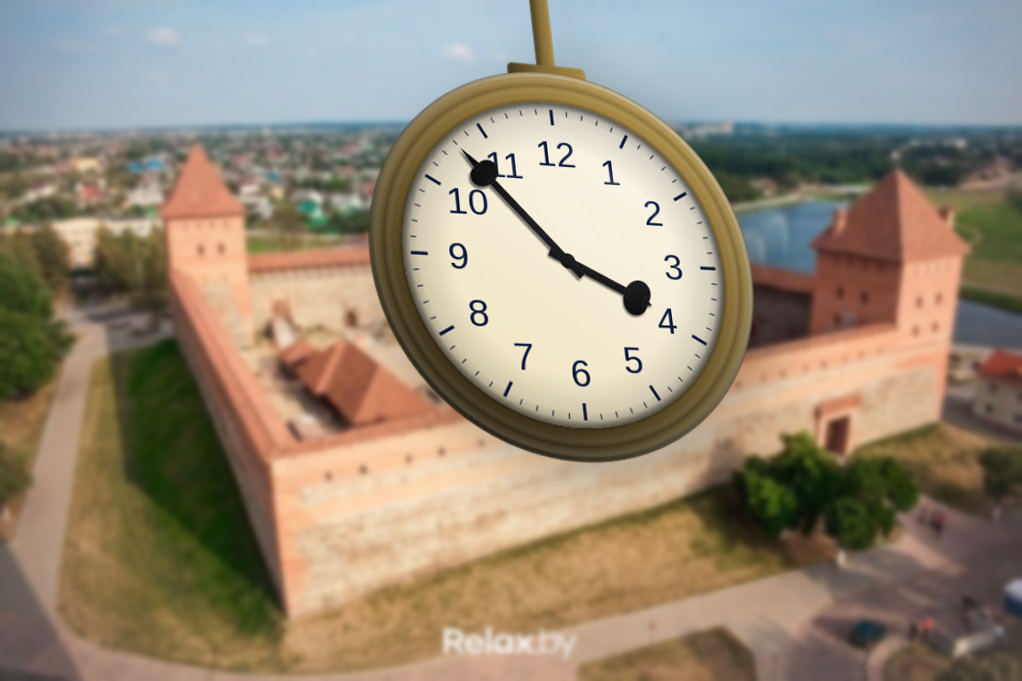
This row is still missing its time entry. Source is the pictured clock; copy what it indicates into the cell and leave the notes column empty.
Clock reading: 3:53
